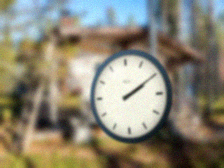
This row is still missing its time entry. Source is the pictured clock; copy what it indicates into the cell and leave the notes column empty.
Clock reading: 2:10
